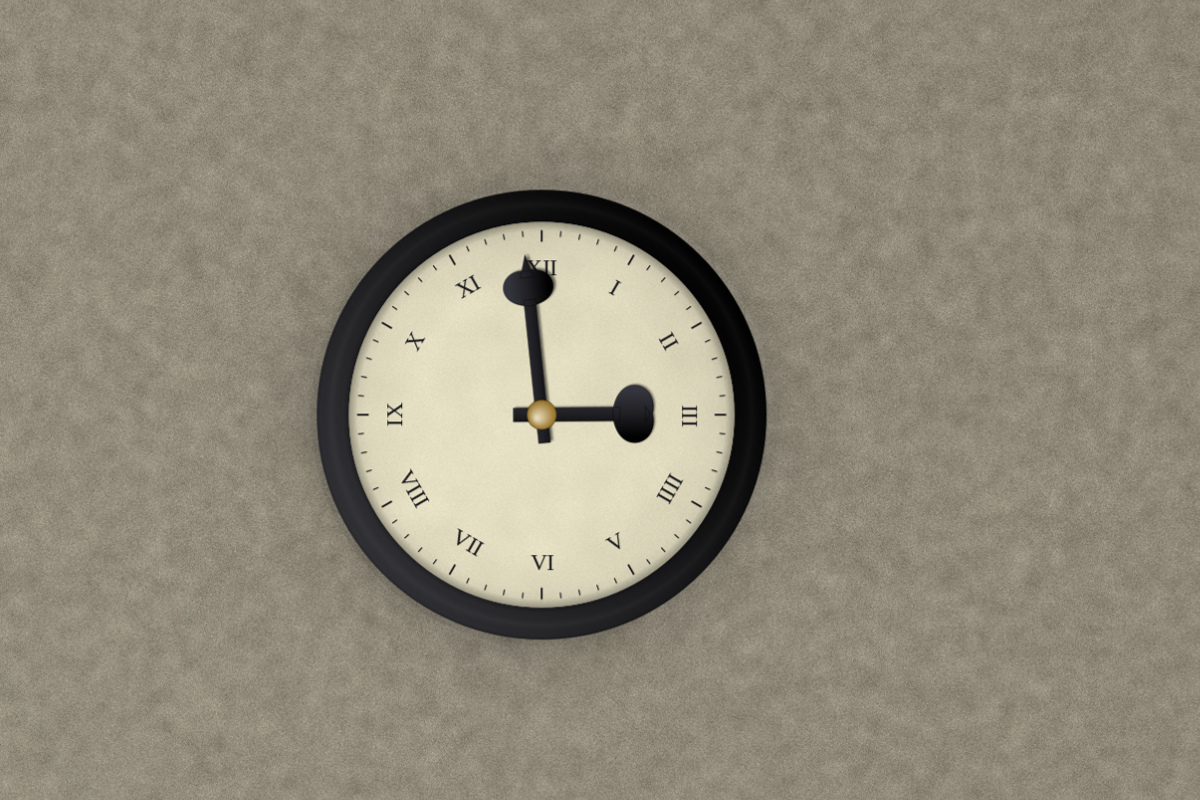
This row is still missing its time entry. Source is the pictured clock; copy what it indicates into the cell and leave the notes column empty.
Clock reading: 2:59
